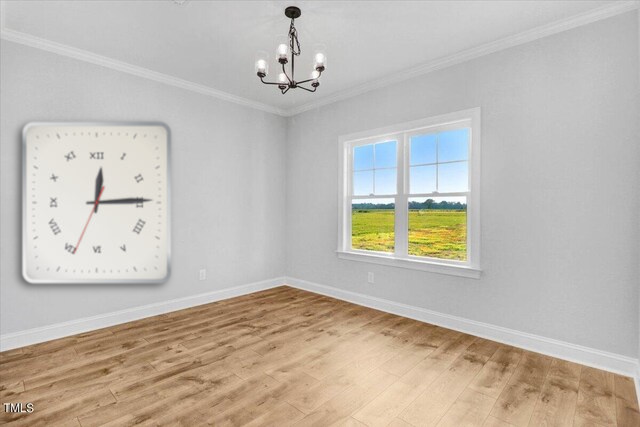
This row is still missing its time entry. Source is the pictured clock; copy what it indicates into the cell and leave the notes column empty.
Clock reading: 12:14:34
